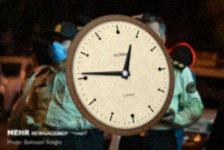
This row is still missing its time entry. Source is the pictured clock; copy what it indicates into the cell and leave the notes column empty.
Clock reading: 12:46
